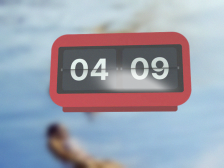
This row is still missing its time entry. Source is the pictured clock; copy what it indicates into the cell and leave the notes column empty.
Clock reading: 4:09
